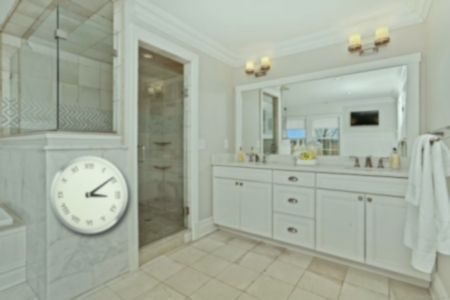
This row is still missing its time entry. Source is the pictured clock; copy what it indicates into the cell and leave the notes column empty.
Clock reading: 3:09
